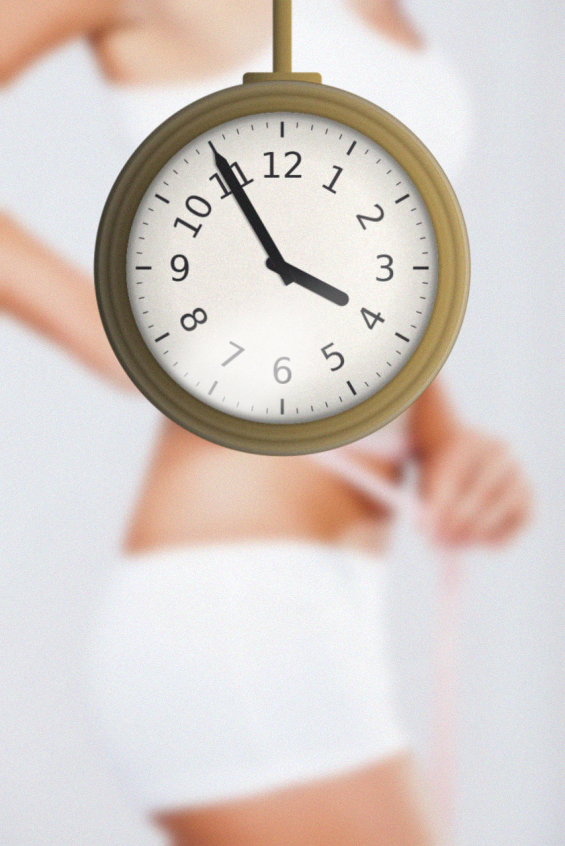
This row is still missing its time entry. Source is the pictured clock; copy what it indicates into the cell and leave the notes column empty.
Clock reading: 3:55
